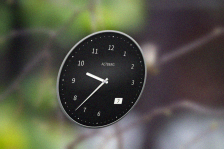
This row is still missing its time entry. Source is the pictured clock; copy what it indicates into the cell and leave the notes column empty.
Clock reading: 9:37
